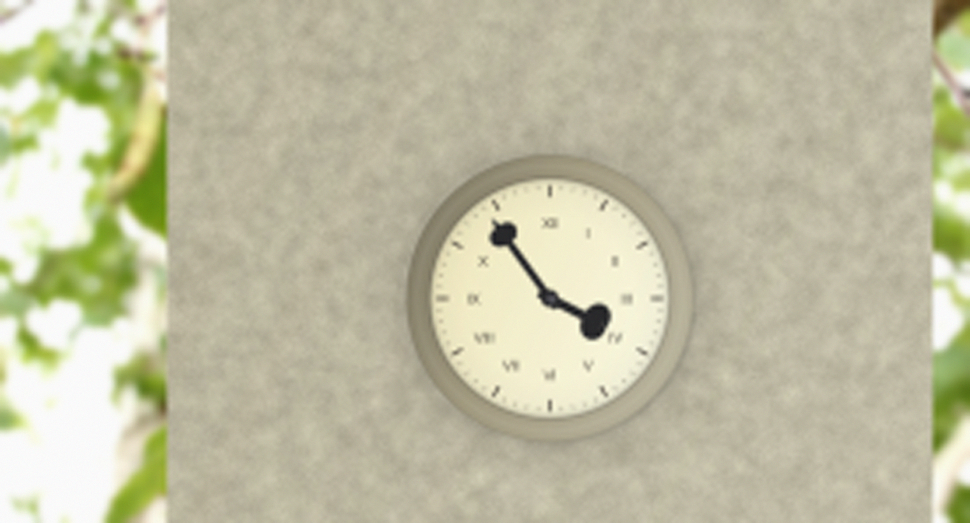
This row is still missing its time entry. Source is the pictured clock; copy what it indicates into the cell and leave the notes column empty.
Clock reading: 3:54
